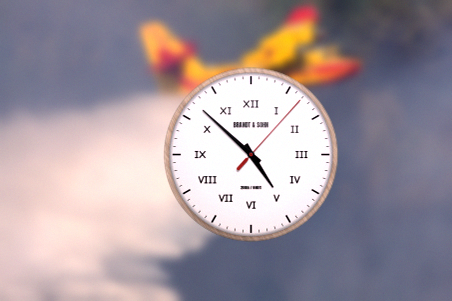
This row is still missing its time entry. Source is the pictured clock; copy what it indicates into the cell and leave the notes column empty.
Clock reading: 4:52:07
